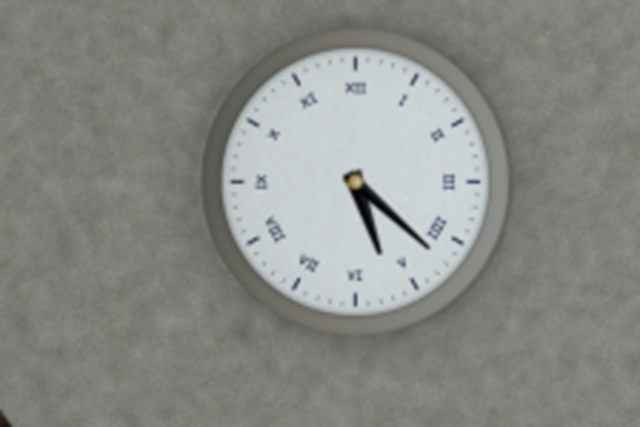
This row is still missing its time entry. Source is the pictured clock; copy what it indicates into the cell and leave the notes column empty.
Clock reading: 5:22
